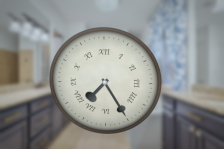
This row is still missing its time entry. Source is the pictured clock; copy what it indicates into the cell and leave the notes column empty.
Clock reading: 7:25
